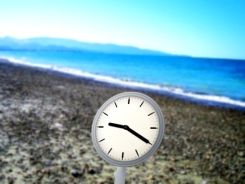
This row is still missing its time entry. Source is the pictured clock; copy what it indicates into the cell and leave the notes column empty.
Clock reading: 9:20
